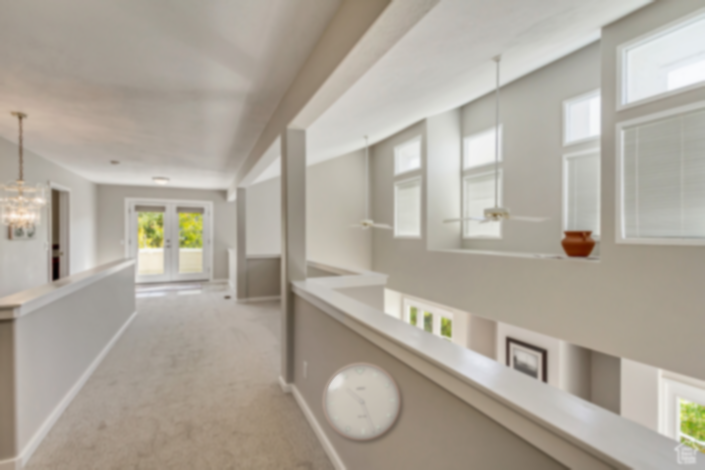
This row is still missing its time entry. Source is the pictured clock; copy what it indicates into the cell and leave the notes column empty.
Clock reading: 10:27
